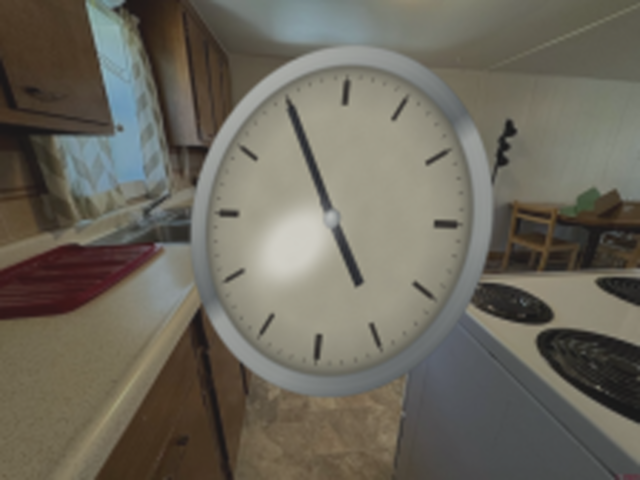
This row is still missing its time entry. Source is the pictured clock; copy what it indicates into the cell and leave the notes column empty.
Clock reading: 4:55
